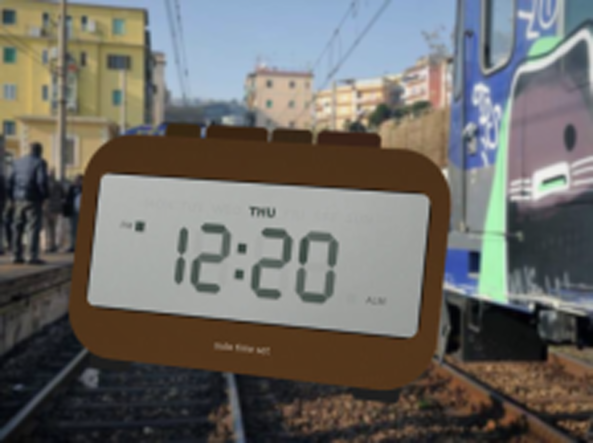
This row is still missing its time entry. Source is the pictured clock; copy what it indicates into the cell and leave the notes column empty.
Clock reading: 12:20
